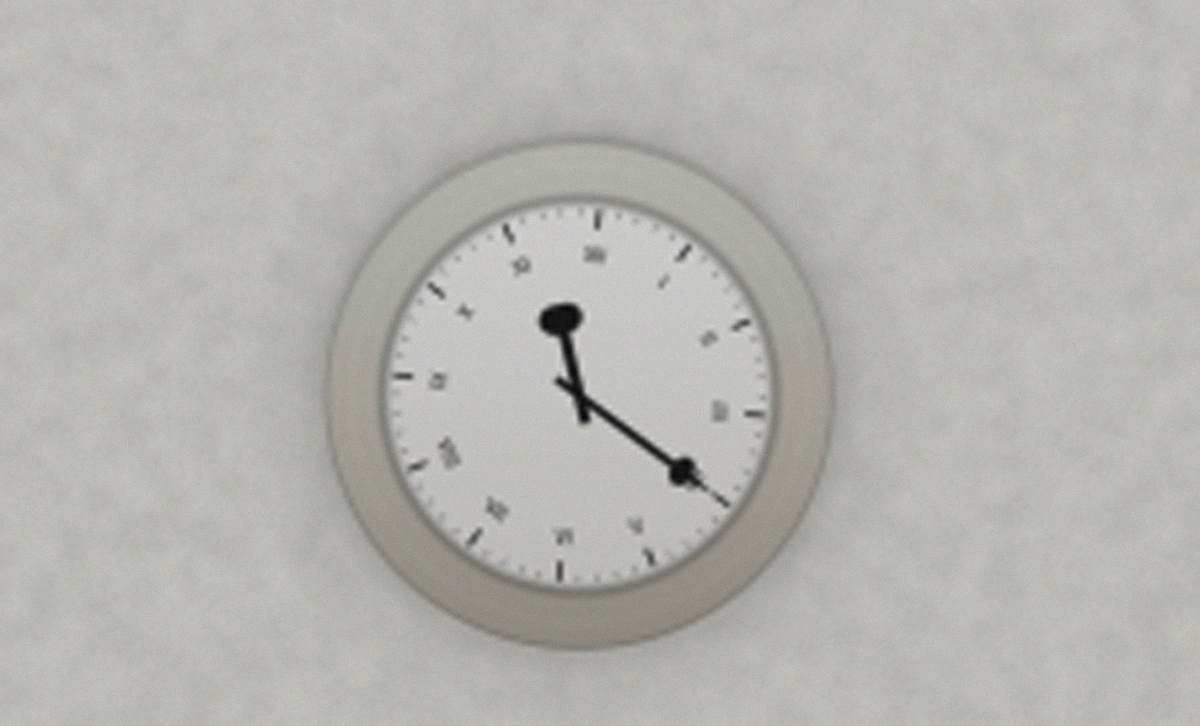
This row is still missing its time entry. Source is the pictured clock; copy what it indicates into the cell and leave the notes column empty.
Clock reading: 11:20
